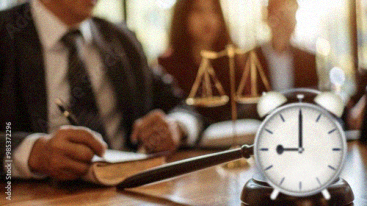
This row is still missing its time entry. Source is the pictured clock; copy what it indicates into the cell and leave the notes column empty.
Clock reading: 9:00
